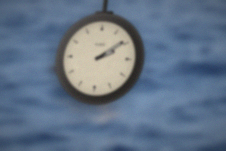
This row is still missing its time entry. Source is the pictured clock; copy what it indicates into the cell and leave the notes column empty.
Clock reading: 2:09
